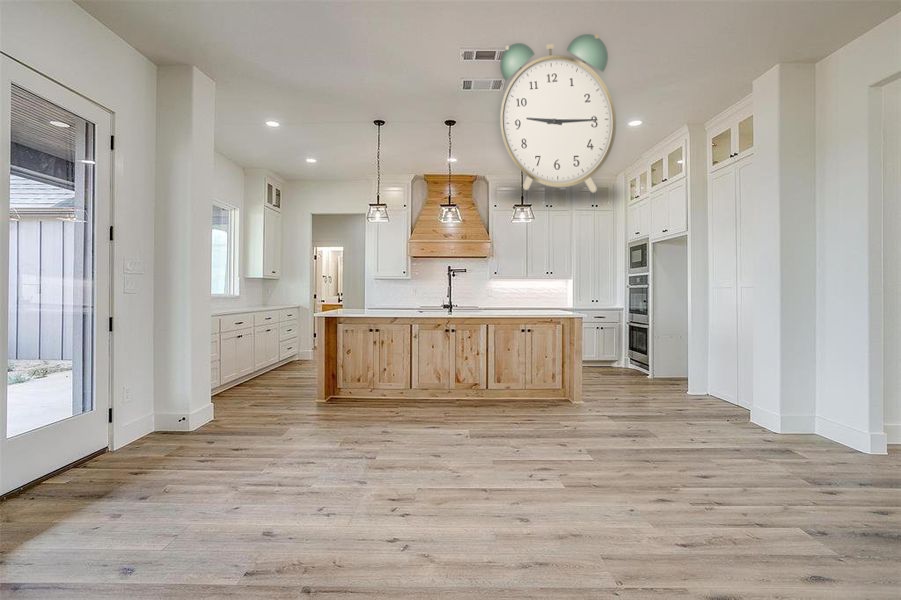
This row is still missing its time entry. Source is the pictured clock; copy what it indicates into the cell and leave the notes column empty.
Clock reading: 9:15
